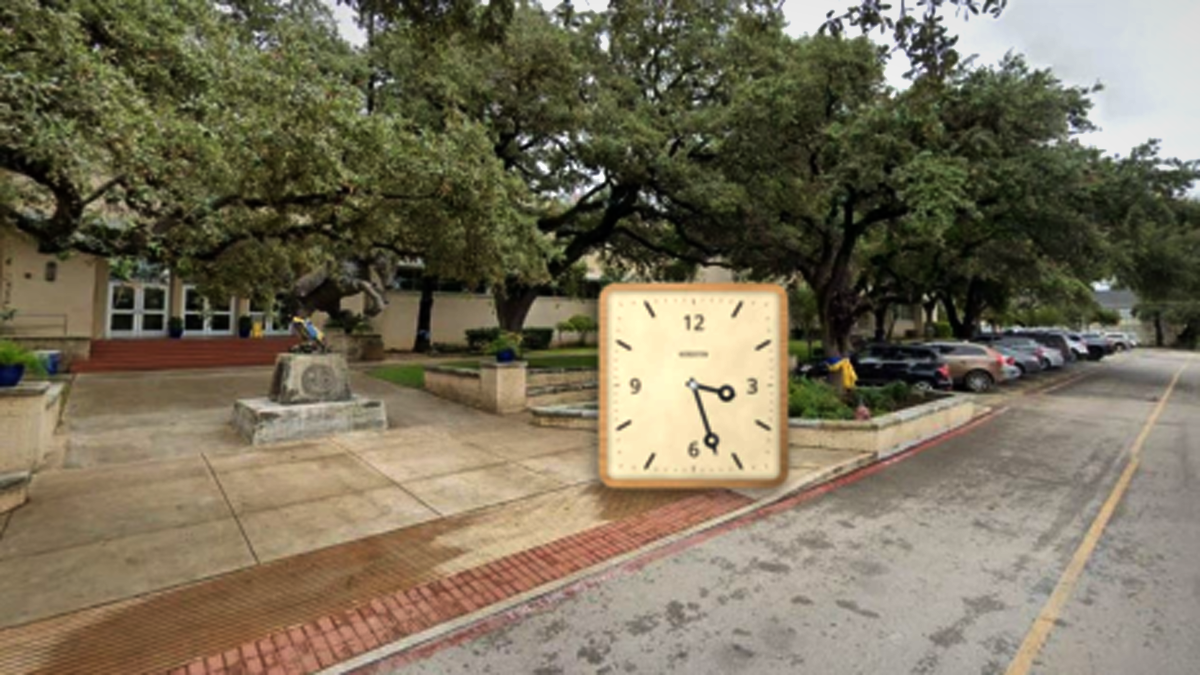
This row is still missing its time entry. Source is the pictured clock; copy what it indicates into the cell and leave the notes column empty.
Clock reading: 3:27
